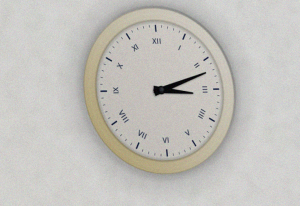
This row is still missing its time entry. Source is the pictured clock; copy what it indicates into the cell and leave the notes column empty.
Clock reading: 3:12
